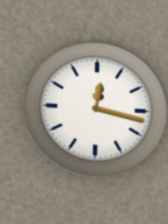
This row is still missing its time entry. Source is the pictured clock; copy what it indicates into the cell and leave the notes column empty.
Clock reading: 12:17
